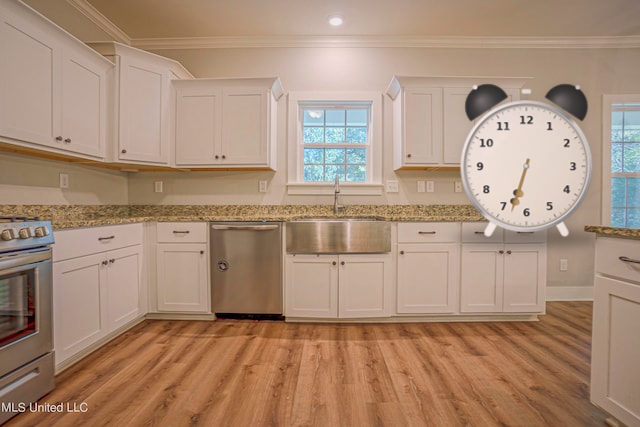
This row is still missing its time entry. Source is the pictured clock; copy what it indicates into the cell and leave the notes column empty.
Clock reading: 6:33
